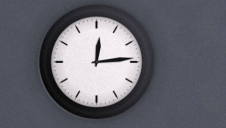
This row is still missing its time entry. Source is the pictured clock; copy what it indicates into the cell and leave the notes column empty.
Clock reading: 12:14
